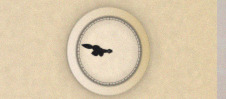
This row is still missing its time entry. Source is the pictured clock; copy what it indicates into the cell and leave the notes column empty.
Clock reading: 8:47
